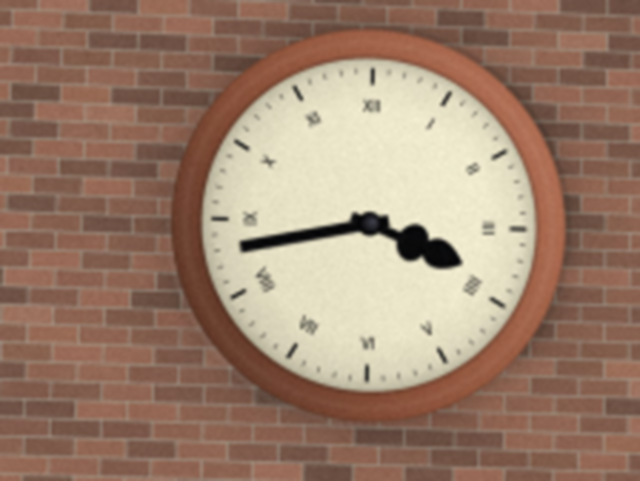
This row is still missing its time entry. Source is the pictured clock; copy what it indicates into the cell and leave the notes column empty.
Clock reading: 3:43
